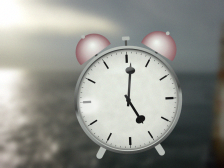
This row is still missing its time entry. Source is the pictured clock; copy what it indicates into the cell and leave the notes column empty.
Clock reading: 5:01
